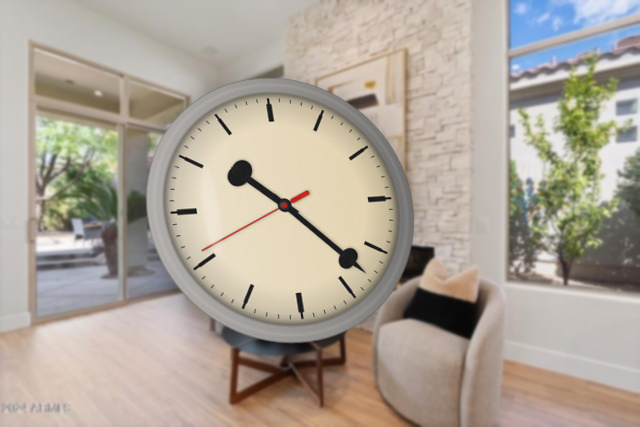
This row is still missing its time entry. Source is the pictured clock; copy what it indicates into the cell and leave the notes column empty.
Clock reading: 10:22:41
